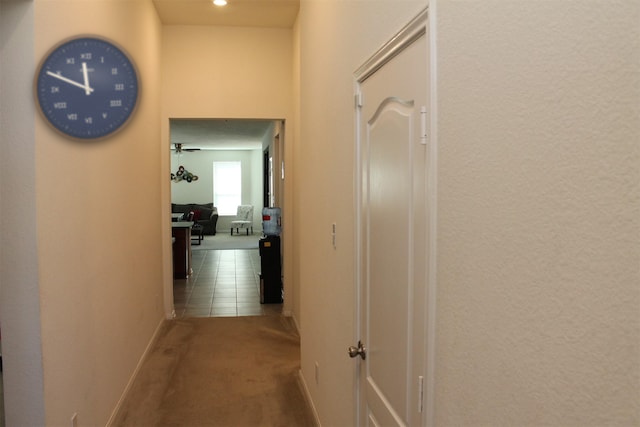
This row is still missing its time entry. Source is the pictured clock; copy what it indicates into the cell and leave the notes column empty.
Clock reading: 11:49
